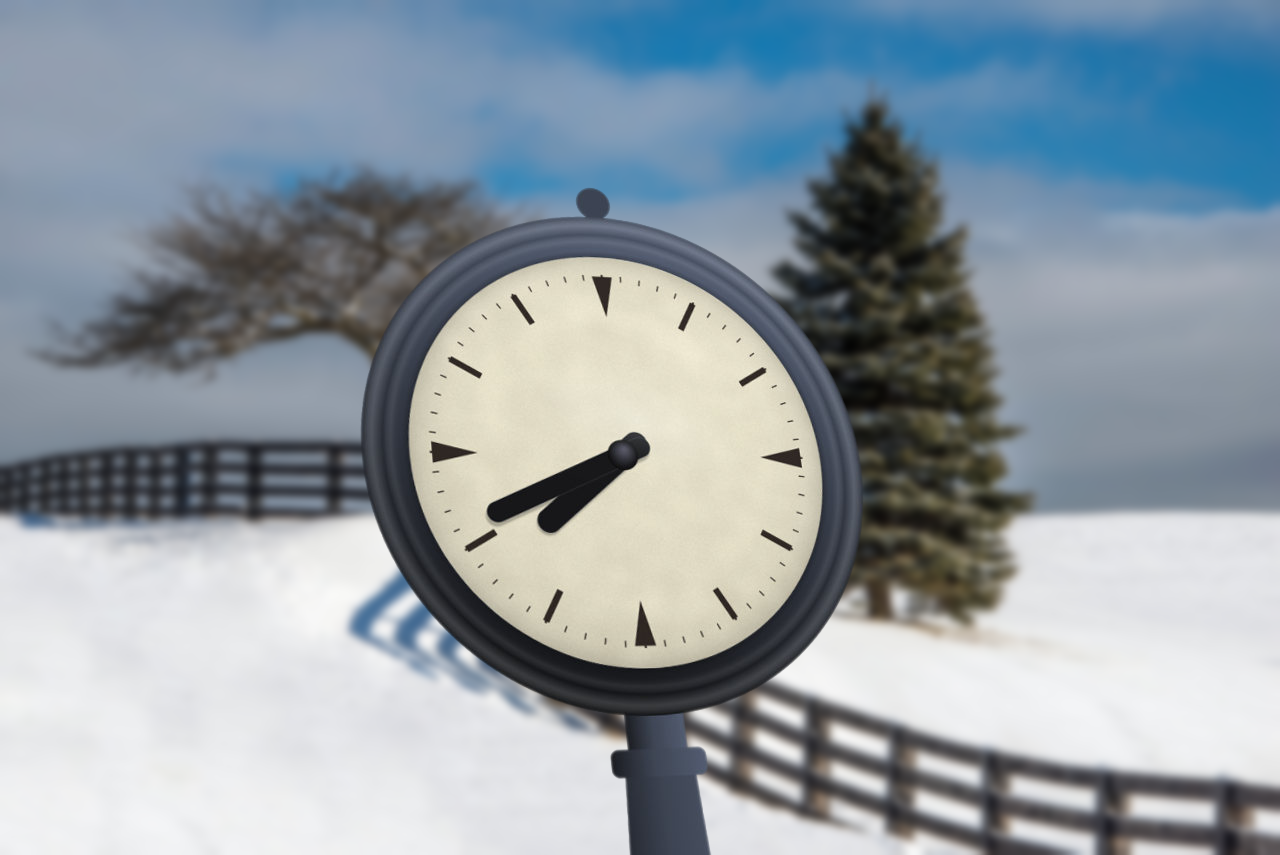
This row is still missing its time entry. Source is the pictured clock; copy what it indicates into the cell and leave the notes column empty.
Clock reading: 7:41
